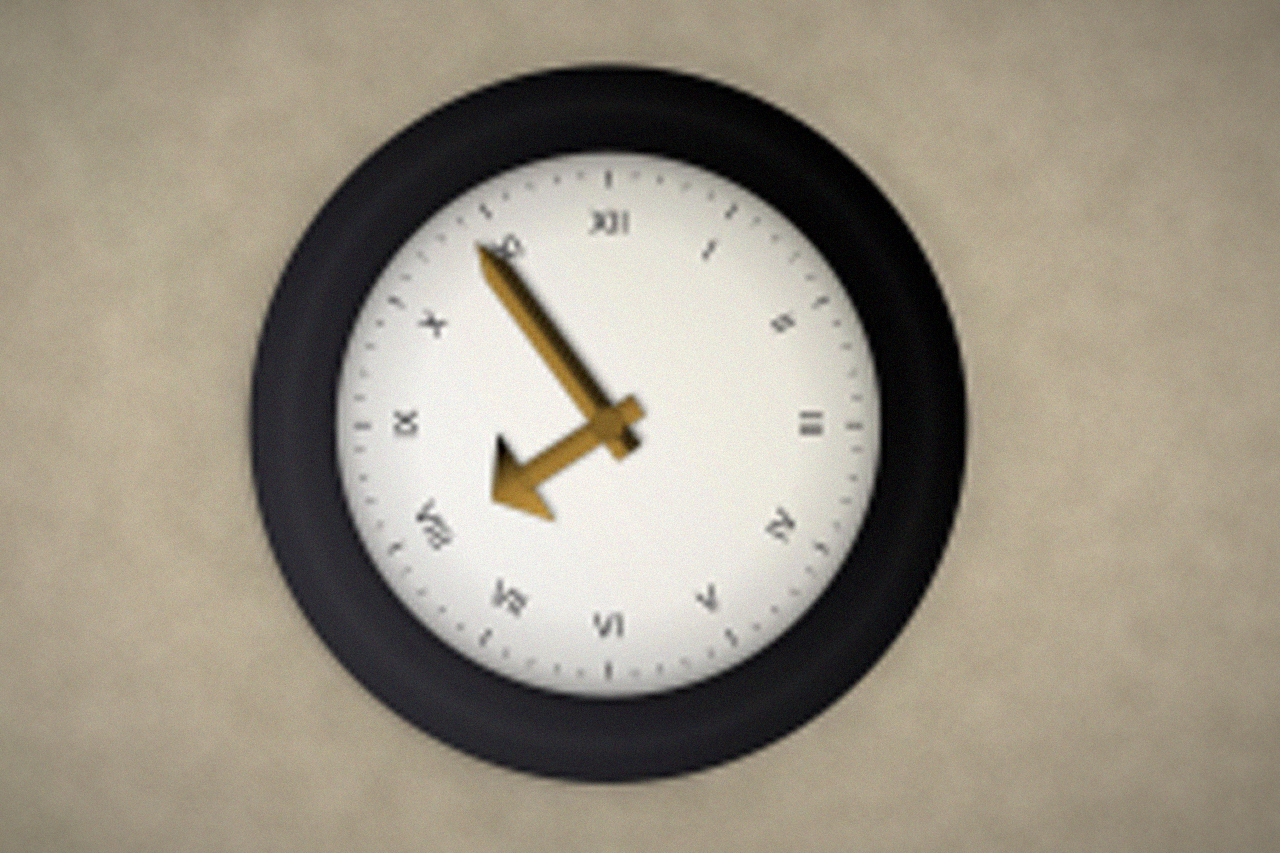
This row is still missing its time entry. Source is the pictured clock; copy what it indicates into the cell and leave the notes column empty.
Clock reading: 7:54
